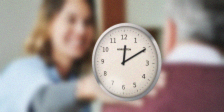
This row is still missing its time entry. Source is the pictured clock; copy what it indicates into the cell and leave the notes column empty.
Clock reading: 12:10
